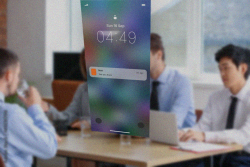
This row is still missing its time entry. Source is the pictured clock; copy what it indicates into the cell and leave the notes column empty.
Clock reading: 4:49
